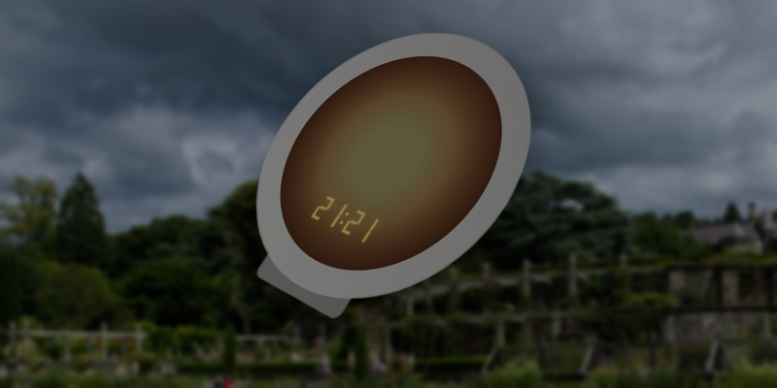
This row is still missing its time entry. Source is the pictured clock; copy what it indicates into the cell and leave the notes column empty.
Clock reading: 21:21
